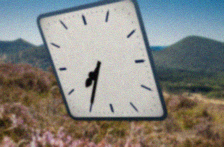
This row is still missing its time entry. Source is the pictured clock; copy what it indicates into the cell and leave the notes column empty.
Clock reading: 7:35
